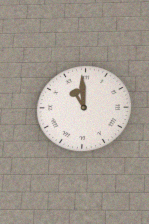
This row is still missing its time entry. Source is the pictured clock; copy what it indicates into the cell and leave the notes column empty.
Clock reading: 10:59
